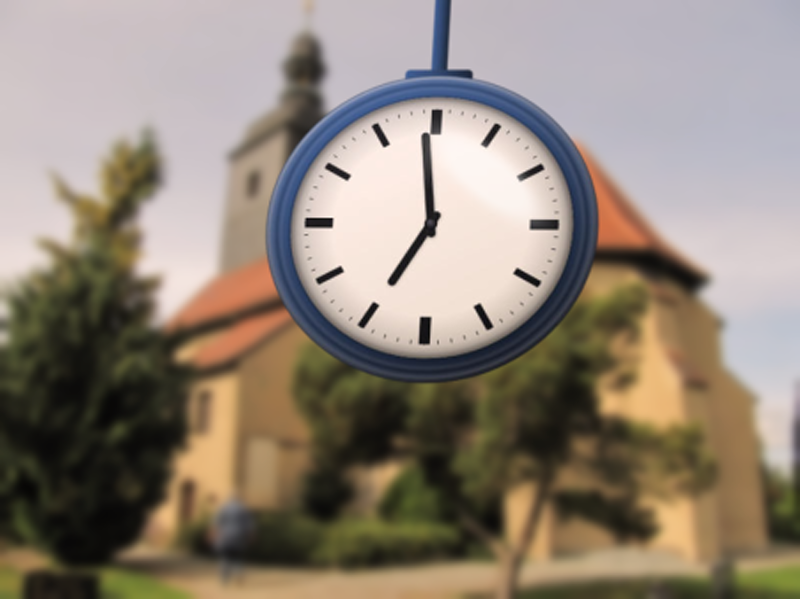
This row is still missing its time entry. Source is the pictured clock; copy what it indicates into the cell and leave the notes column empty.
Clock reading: 6:59
